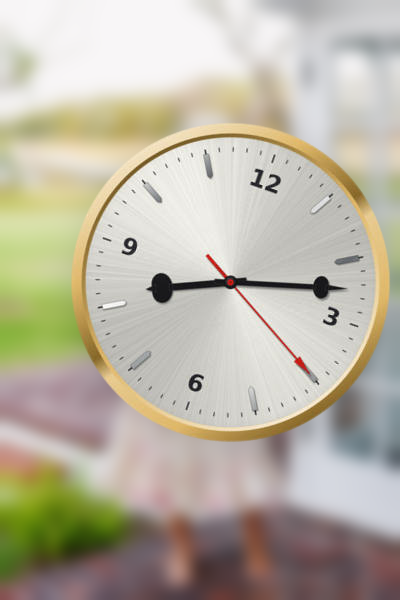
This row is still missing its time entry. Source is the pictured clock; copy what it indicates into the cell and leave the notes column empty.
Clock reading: 8:12:20
